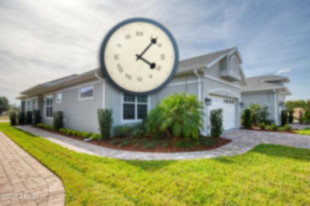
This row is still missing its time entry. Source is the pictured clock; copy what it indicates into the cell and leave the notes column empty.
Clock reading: 4:07
